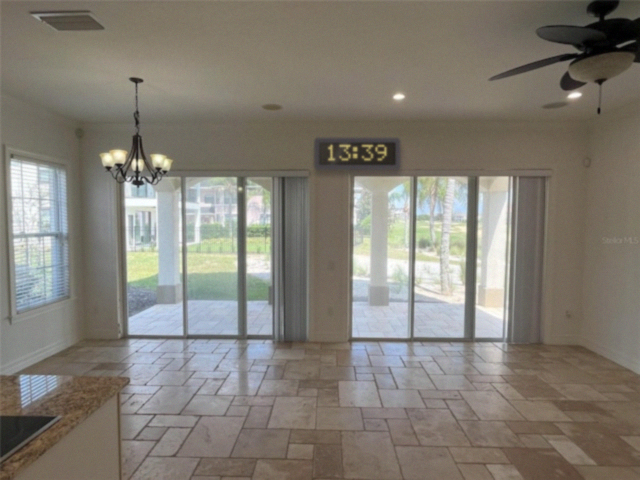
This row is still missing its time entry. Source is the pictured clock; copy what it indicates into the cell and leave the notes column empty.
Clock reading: 13:39
